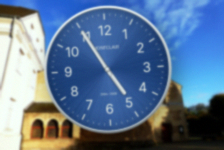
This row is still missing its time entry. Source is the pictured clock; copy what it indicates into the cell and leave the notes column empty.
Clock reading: 4:55
